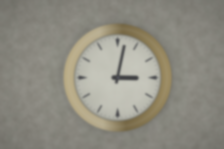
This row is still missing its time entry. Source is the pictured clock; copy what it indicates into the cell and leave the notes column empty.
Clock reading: 3:02
